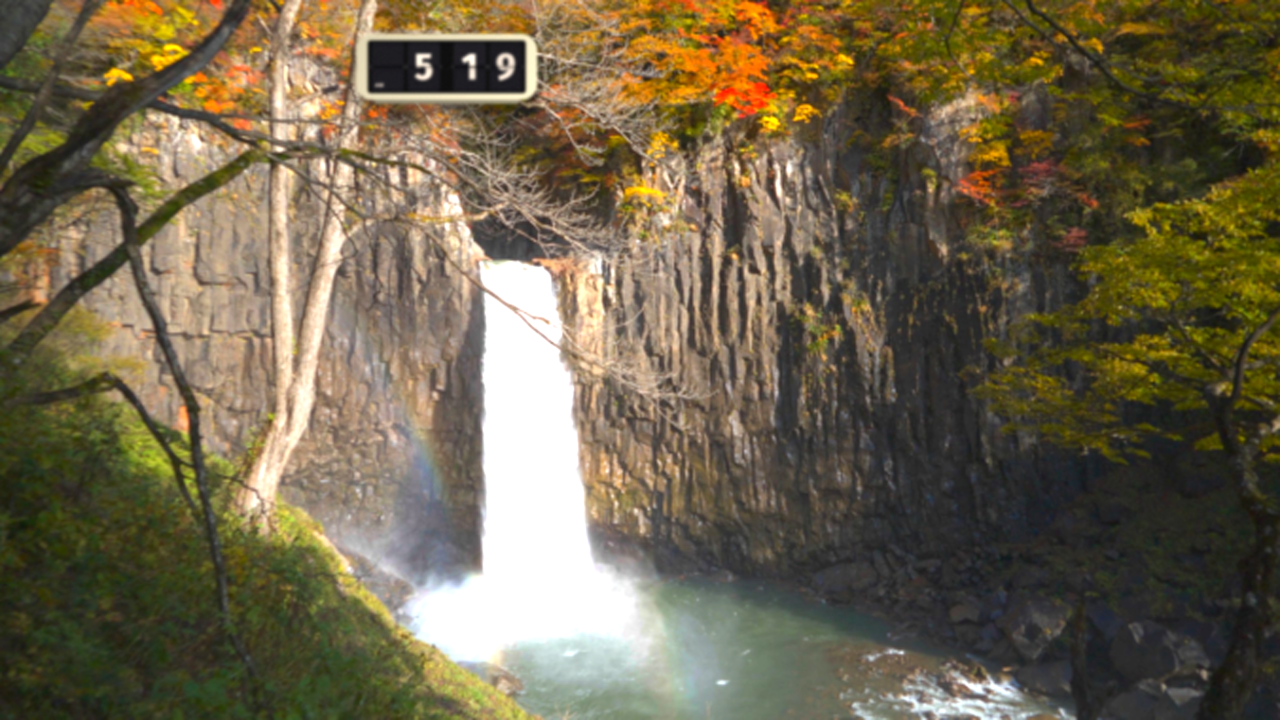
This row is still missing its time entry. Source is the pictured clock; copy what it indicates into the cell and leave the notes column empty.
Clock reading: 5:19
